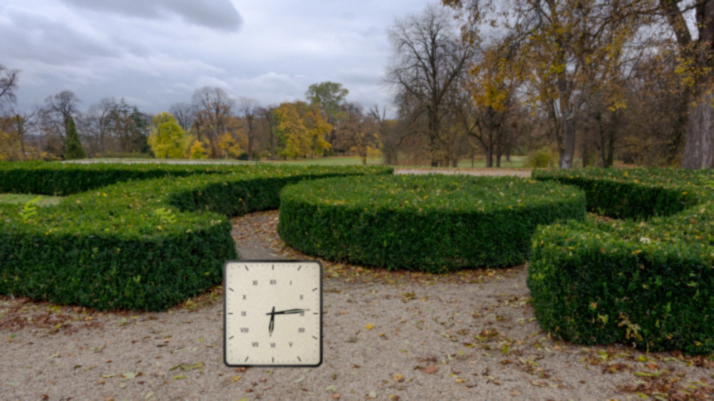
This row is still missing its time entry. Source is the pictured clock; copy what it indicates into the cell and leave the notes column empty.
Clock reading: 6:14
